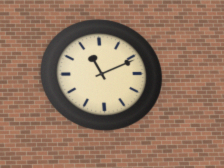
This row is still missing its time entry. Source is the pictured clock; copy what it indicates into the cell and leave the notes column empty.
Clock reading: 11:11
